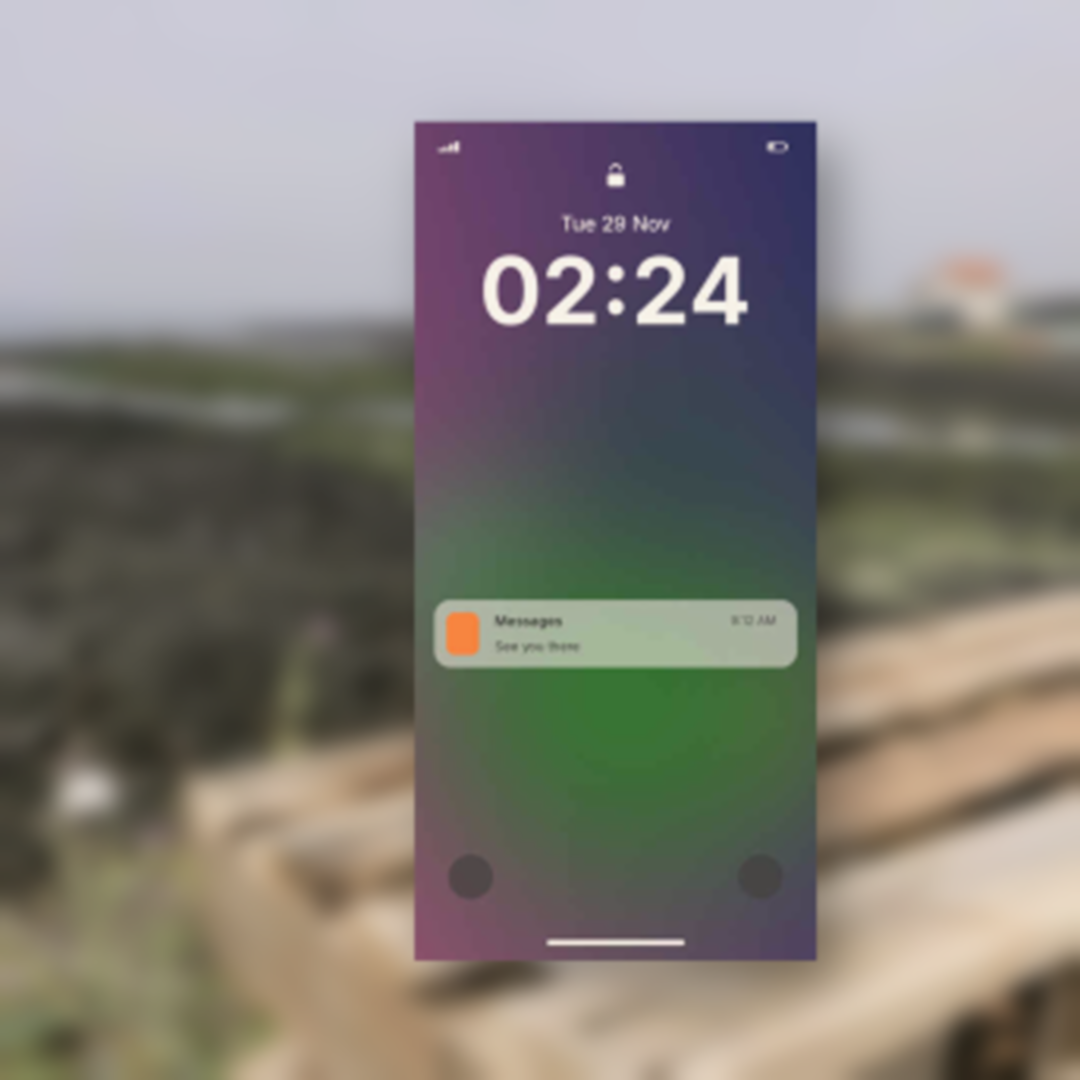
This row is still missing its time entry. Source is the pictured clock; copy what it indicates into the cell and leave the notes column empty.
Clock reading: 2:24
